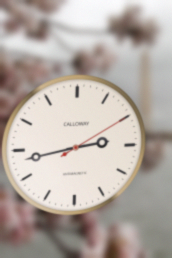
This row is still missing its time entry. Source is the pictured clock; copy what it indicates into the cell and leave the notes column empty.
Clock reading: 2:43:10
